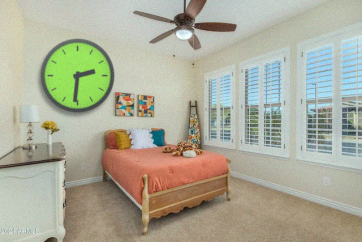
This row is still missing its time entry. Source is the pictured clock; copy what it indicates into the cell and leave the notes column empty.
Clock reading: 2:31
